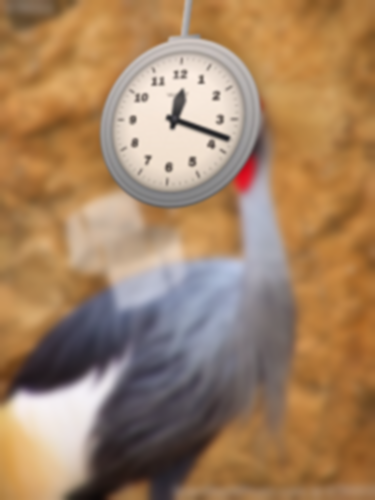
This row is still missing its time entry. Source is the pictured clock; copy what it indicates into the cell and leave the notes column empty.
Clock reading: 12:18
